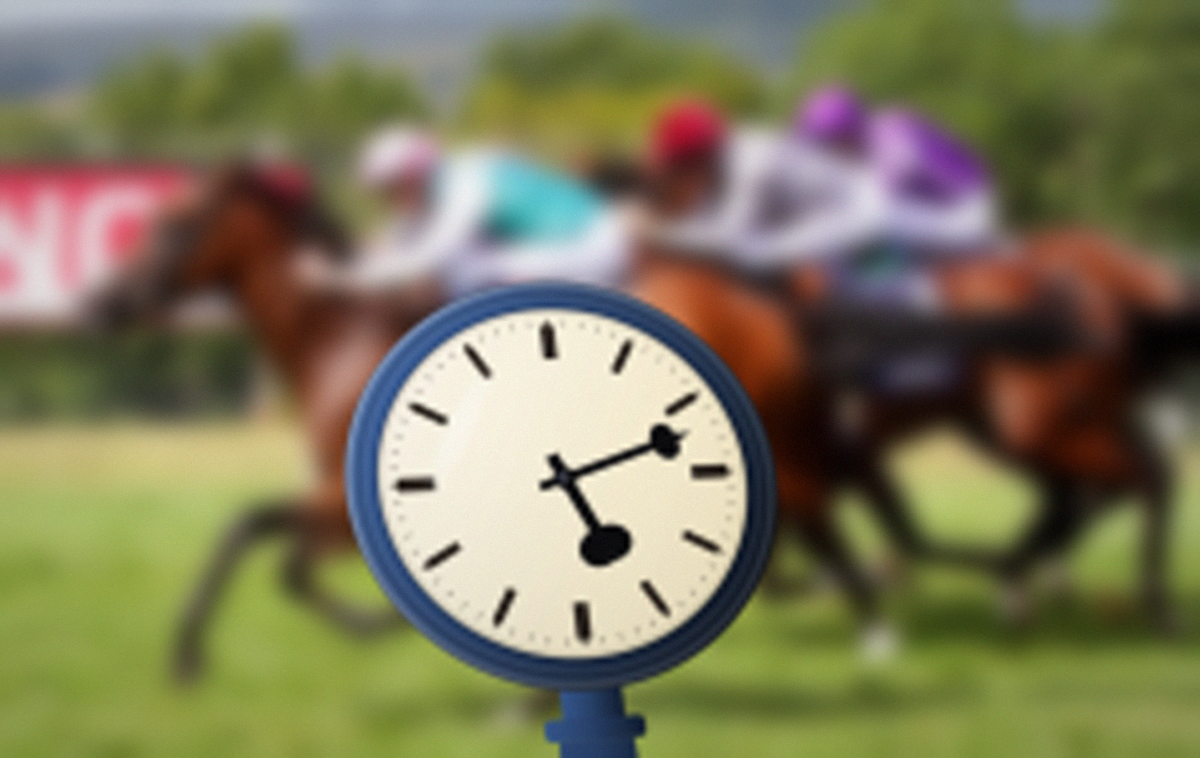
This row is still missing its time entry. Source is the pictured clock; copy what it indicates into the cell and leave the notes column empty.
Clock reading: 5:12
